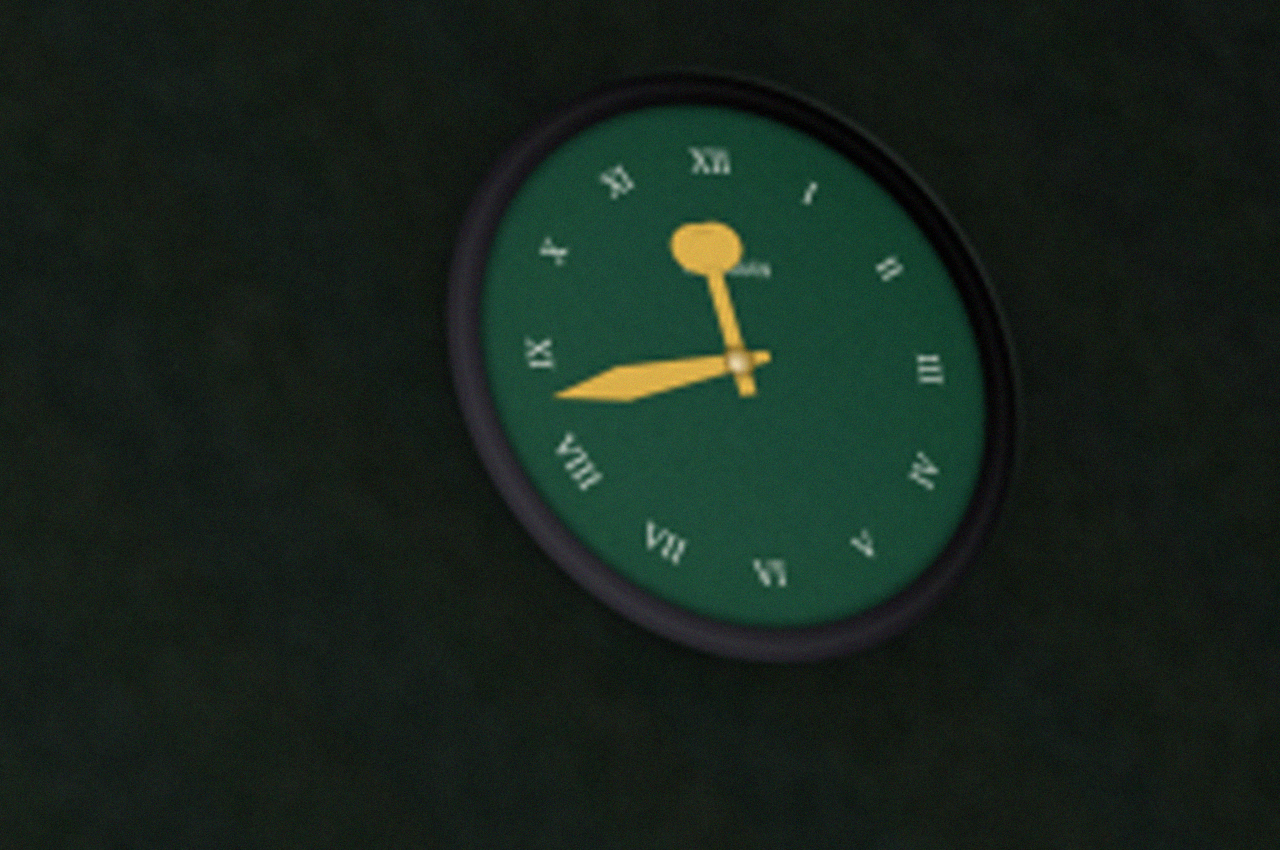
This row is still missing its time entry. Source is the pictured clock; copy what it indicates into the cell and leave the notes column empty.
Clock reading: 11:43
